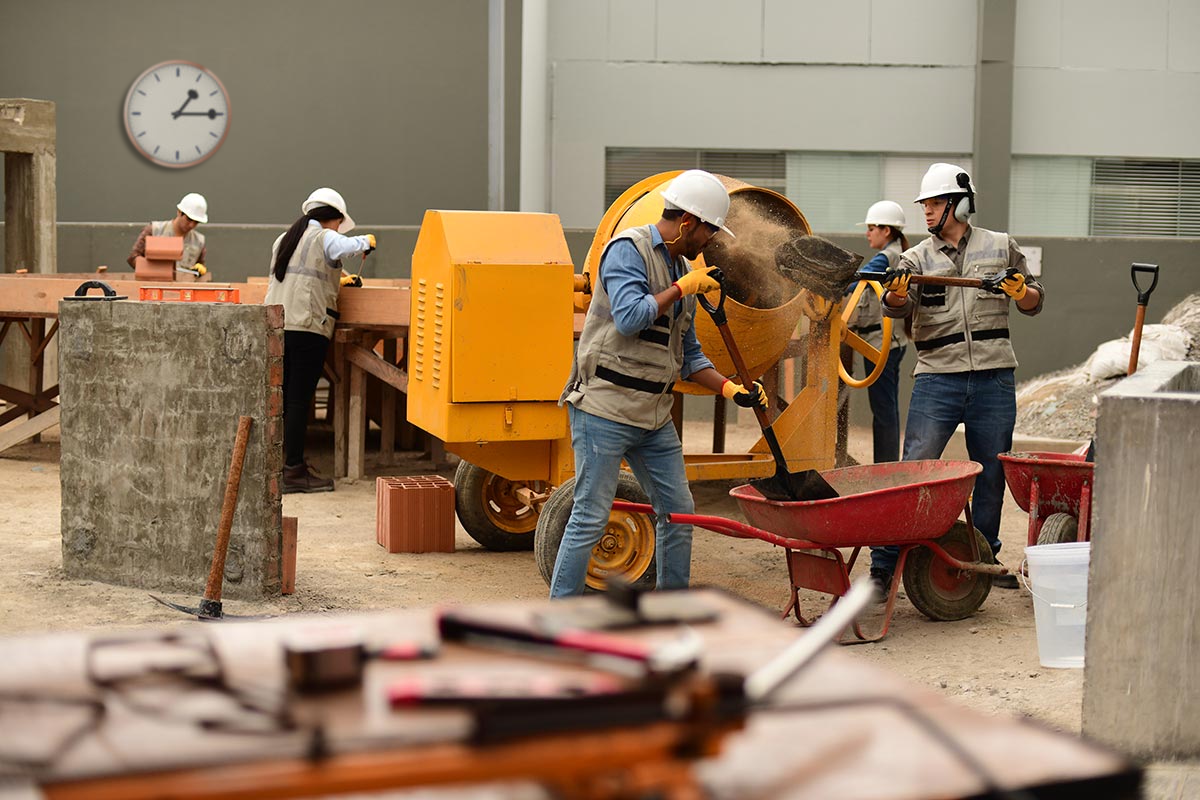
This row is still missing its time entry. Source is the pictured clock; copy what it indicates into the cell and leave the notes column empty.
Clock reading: 1:15
